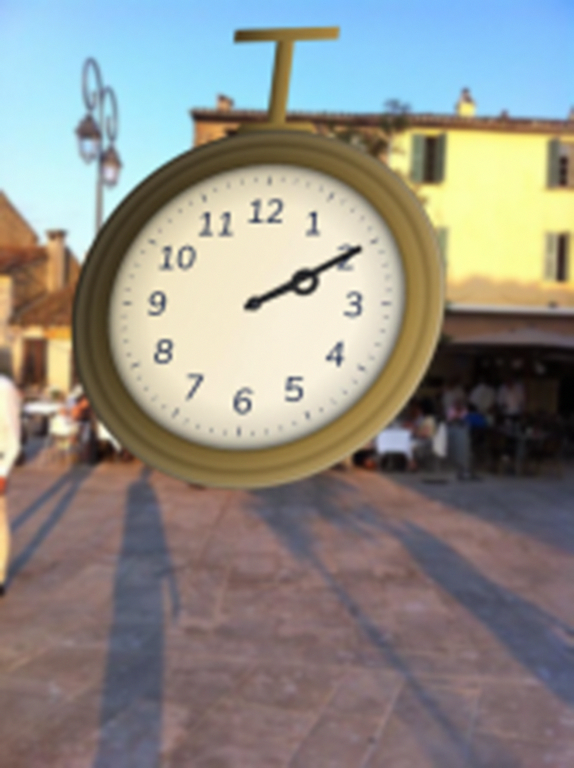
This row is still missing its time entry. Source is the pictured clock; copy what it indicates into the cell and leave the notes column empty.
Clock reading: 2:10
